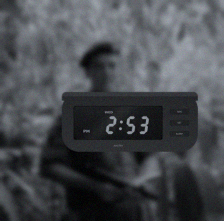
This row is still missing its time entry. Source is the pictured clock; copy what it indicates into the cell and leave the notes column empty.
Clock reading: 2:53
